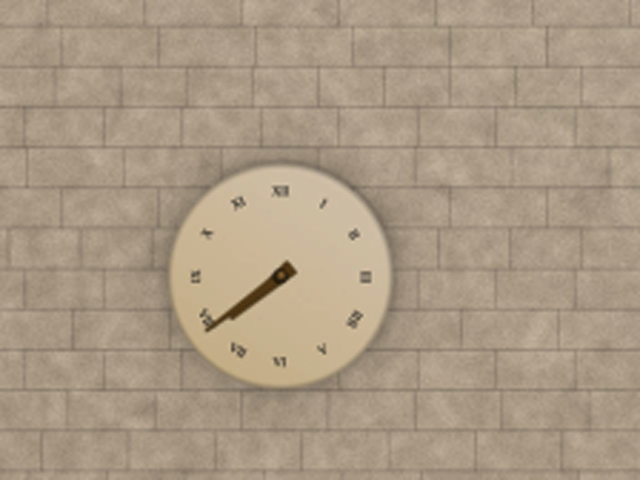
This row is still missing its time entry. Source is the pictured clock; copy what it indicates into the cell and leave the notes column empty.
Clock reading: 7:39
